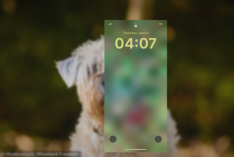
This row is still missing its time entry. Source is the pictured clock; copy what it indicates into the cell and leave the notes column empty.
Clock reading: 4:07
